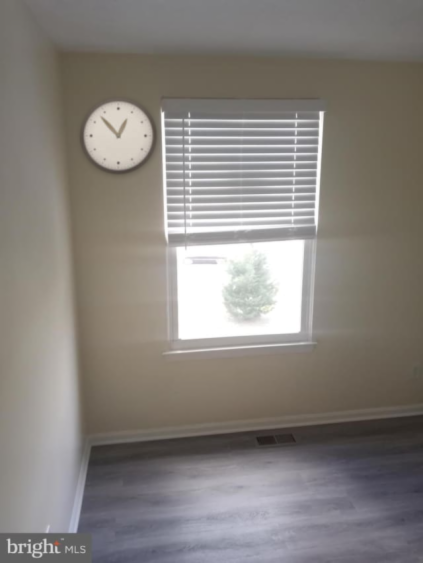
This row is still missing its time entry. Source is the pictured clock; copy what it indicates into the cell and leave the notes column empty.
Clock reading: 12:53
